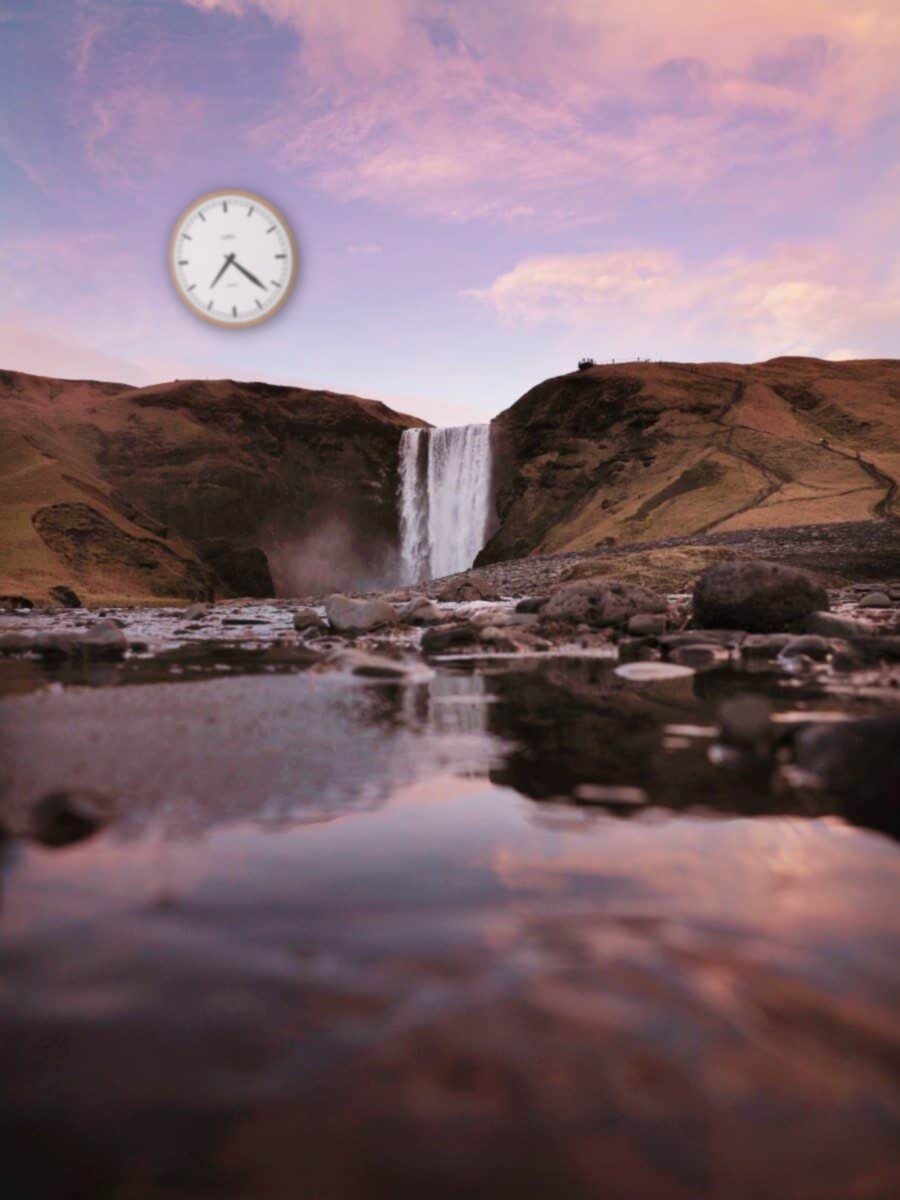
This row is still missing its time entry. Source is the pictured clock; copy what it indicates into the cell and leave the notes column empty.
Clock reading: 7:22
